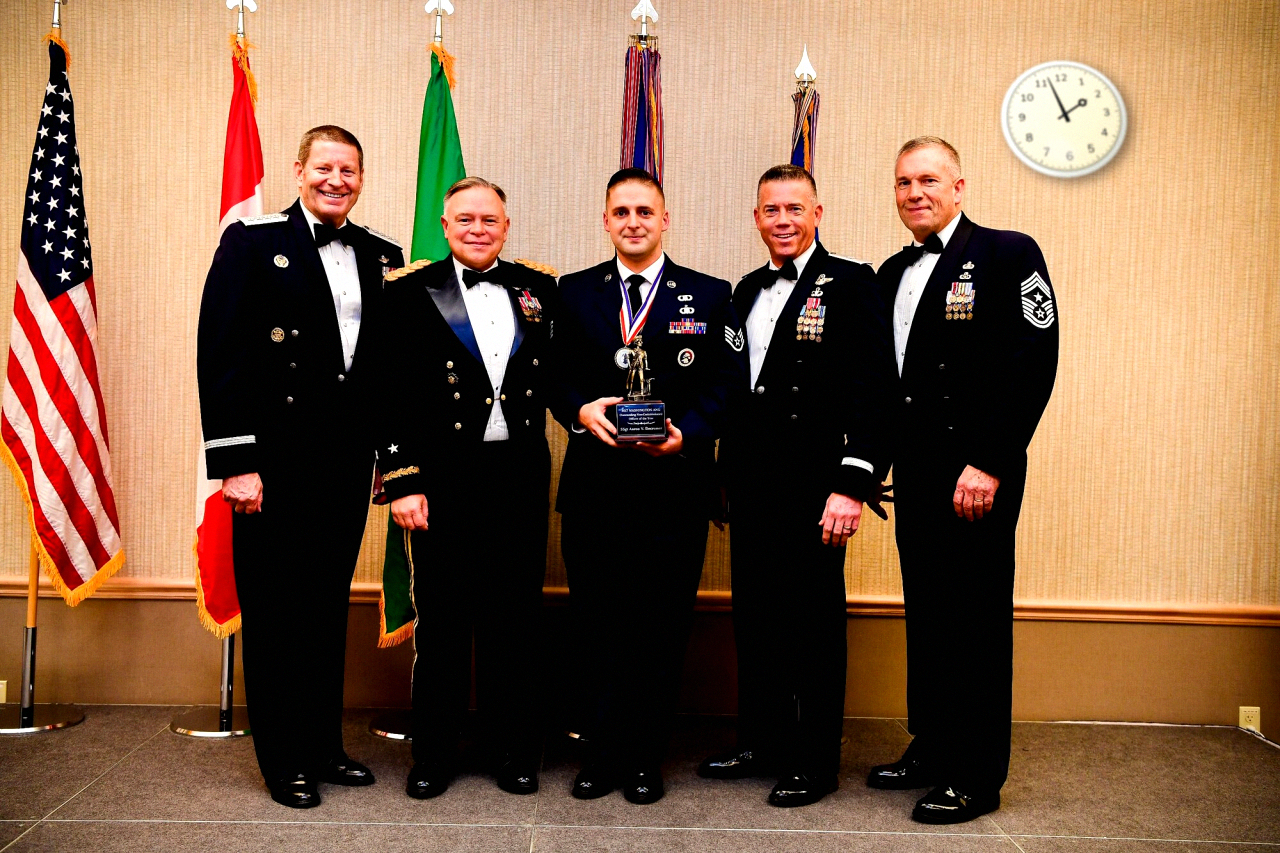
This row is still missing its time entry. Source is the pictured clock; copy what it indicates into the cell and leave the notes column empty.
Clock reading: 1:57
